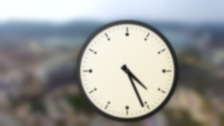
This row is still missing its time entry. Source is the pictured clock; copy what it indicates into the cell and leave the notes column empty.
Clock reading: 4:26
